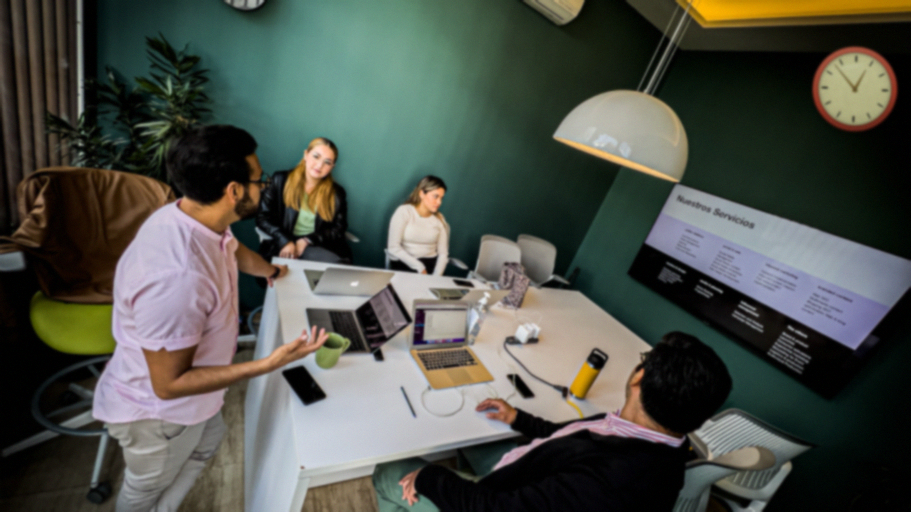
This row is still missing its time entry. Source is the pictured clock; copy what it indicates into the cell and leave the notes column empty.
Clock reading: 12:53
